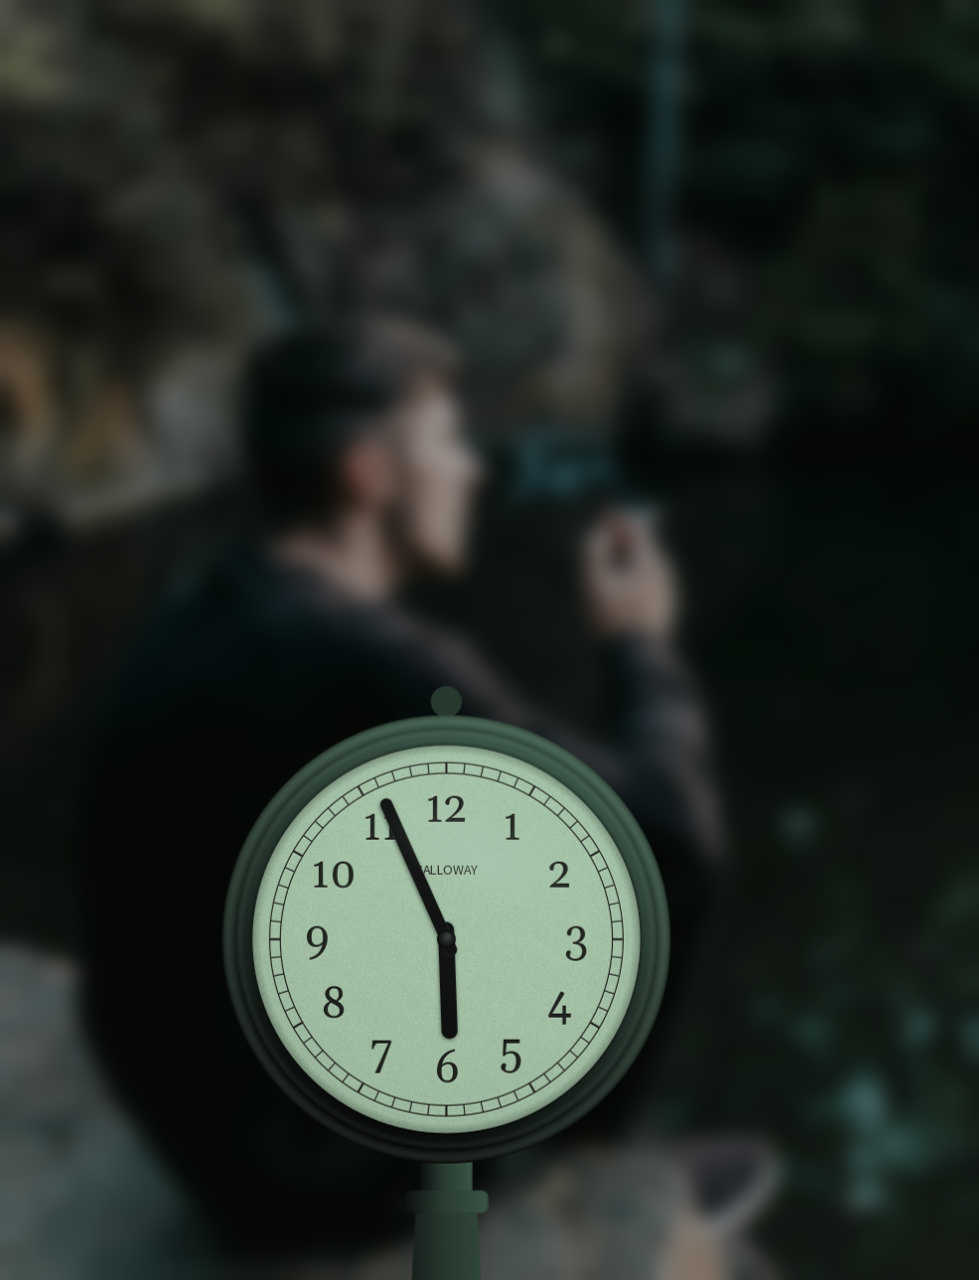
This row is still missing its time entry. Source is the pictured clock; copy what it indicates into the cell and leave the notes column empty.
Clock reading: 5:56
